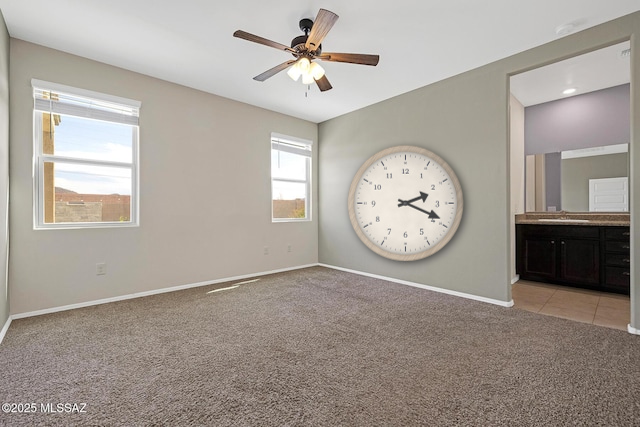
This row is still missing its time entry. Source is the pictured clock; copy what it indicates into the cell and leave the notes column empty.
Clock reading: 2:19
